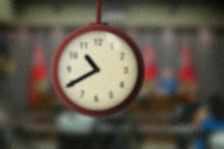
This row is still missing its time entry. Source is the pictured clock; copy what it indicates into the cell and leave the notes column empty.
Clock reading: 10:40
